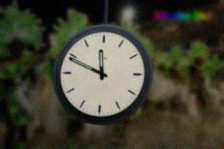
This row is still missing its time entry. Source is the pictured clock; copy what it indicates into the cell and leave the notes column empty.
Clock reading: 11:49
